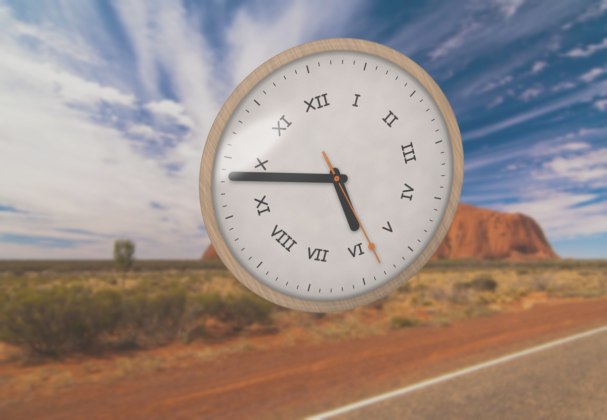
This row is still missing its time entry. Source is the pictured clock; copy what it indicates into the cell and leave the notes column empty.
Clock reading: 5:48:28
